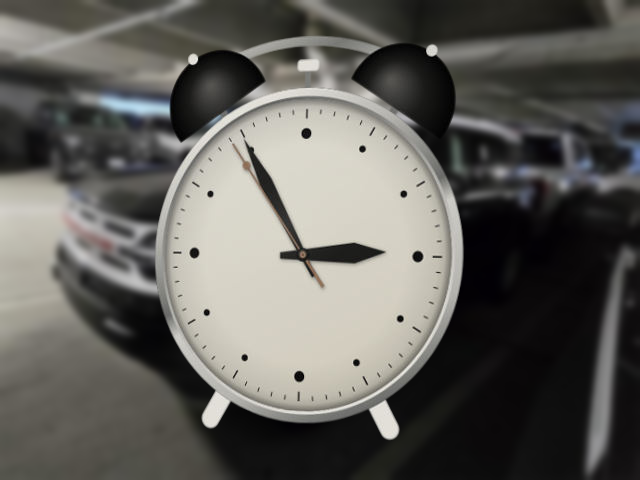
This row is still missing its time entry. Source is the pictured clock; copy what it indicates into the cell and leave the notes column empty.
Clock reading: 2:54:54
